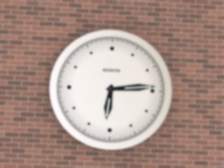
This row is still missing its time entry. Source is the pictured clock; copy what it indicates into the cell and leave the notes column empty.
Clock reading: 6:14
